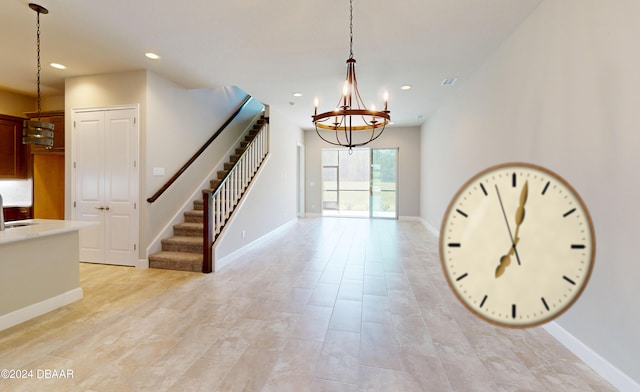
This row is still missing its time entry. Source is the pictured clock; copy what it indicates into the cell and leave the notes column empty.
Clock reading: 7:01:57
